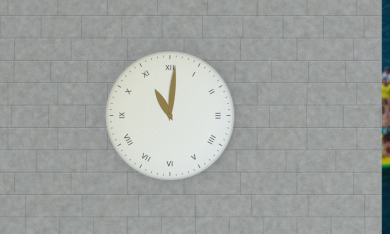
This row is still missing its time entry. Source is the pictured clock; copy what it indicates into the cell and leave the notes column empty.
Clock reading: 11:01
